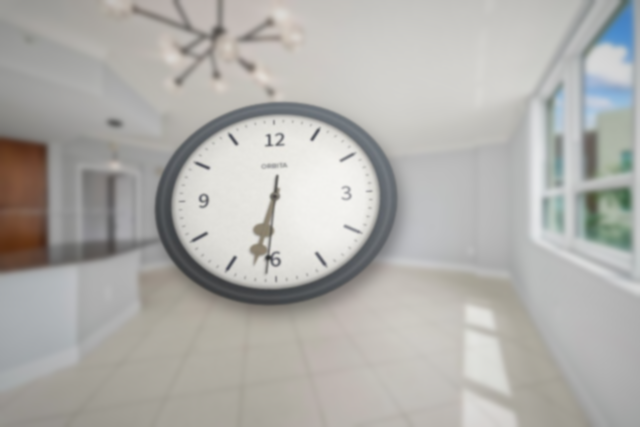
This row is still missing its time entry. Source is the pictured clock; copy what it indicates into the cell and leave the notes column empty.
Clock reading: 6:32:31
